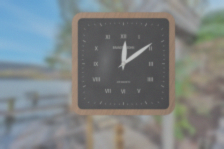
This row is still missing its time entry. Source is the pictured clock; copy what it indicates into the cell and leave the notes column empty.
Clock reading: 12:09
